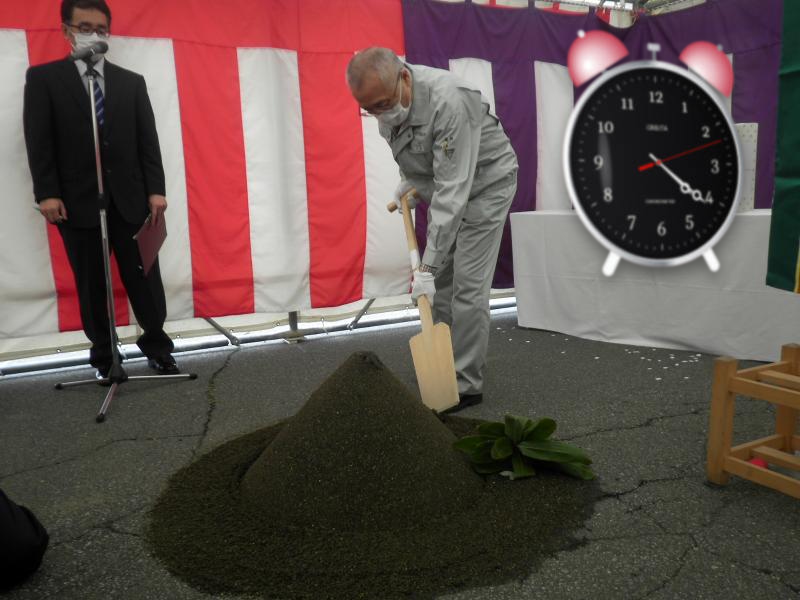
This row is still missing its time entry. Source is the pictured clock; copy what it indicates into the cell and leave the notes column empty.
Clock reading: 4:21:12
